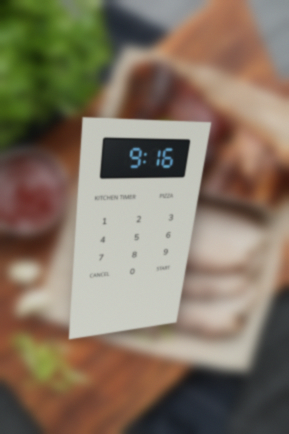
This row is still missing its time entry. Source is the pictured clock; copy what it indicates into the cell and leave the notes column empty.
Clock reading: 9:16
